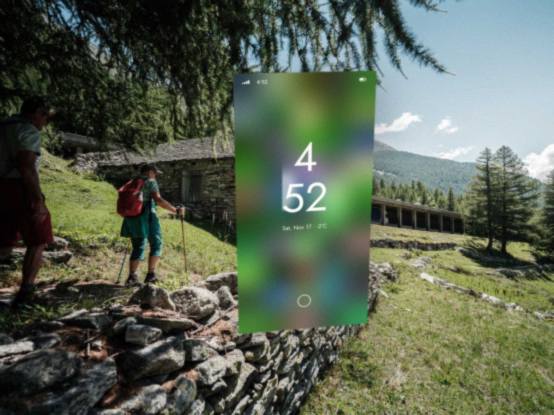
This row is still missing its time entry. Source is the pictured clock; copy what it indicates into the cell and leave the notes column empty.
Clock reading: 4:52
